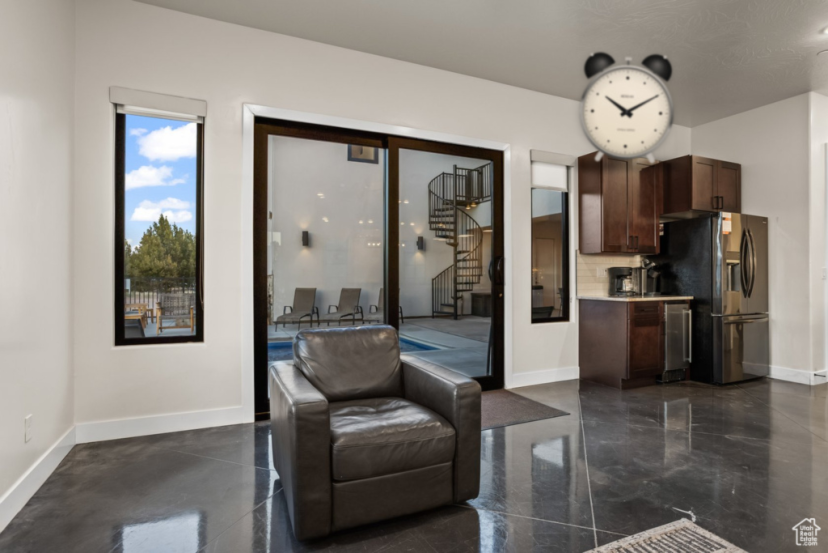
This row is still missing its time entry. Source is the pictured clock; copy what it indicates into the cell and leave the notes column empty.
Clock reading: 10:10
